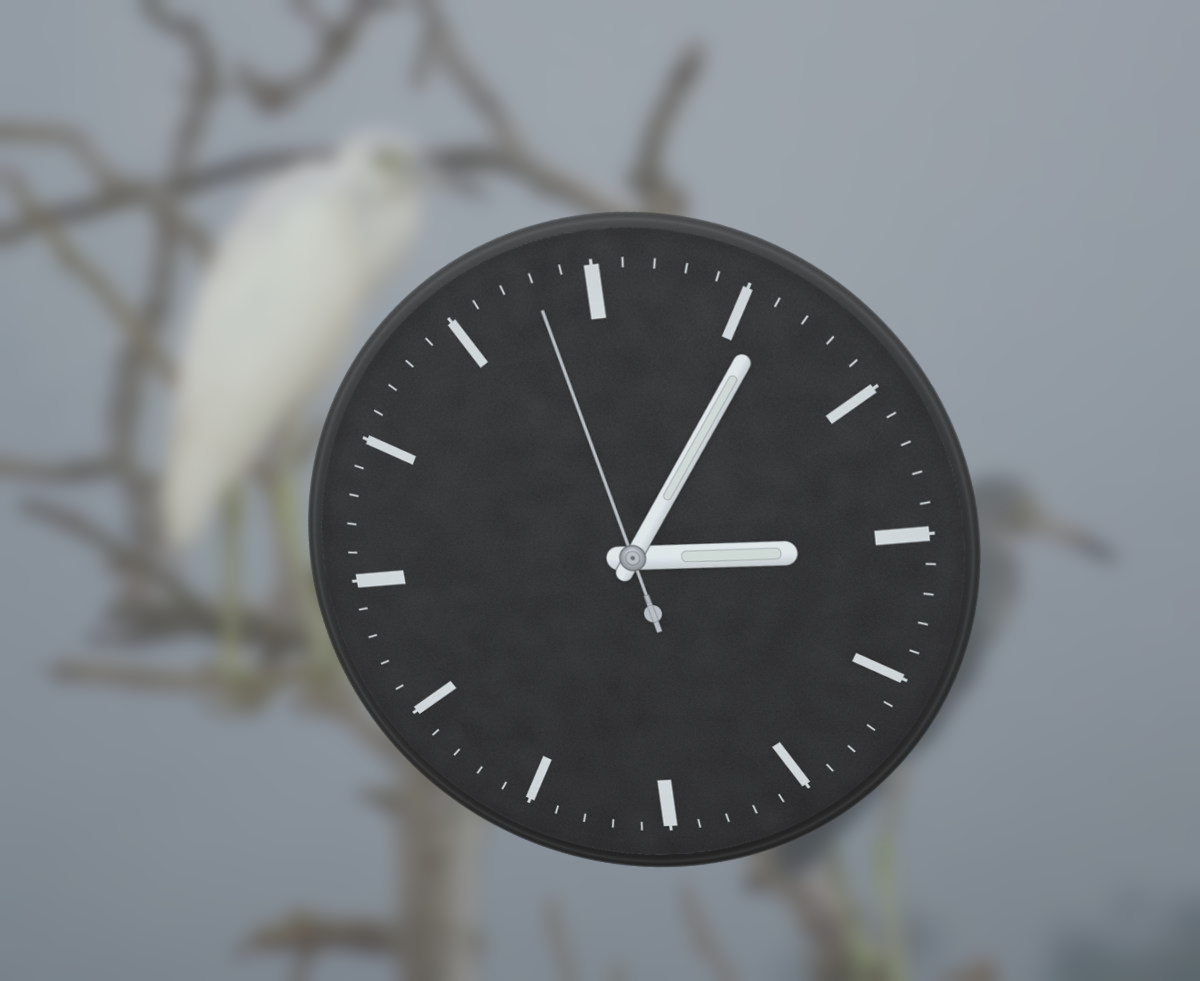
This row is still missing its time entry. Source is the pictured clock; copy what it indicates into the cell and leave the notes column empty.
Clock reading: 3:05:58
